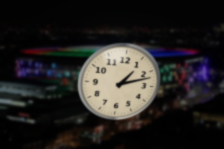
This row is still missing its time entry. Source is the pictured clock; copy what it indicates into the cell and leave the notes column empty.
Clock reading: 1:12
